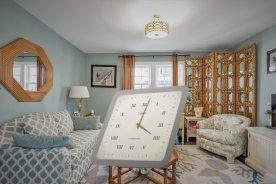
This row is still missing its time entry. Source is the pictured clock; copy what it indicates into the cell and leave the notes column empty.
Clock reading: 4:01
